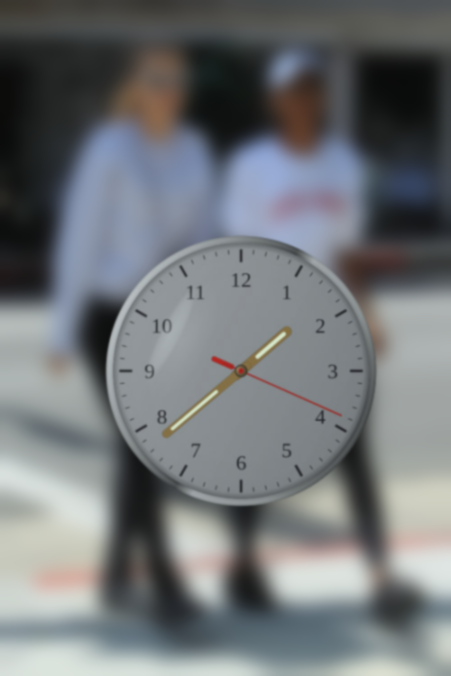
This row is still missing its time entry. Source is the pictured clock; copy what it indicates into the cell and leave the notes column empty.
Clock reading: 1:38:19
